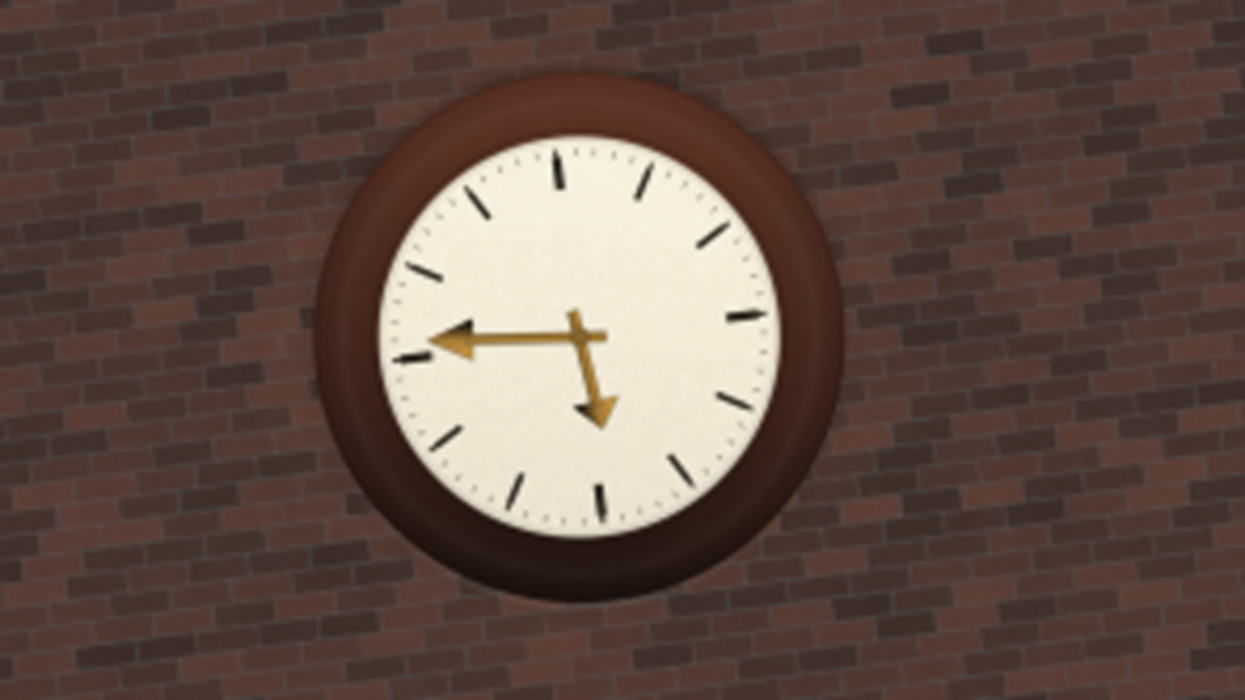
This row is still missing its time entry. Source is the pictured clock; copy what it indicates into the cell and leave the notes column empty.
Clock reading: 5:46
